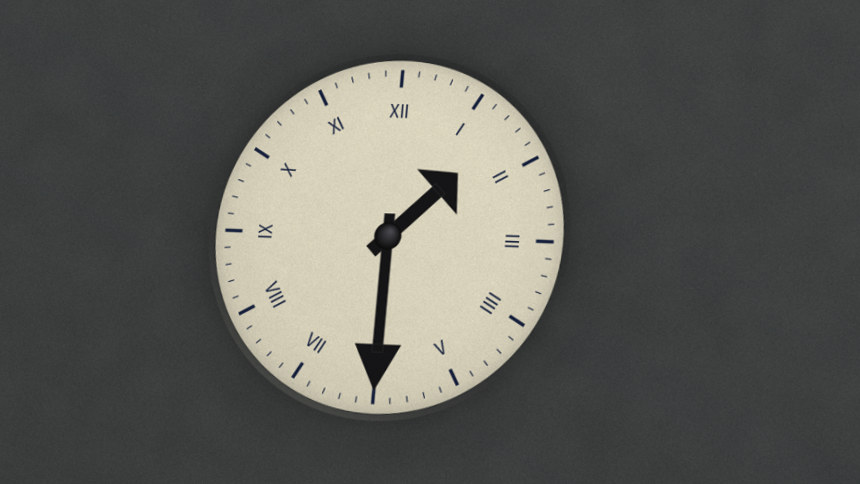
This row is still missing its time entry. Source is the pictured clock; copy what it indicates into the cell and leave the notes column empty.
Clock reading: 1:30
